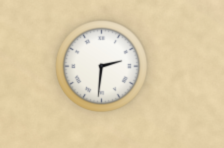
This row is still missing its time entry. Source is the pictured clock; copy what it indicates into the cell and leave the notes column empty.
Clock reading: 2:31
